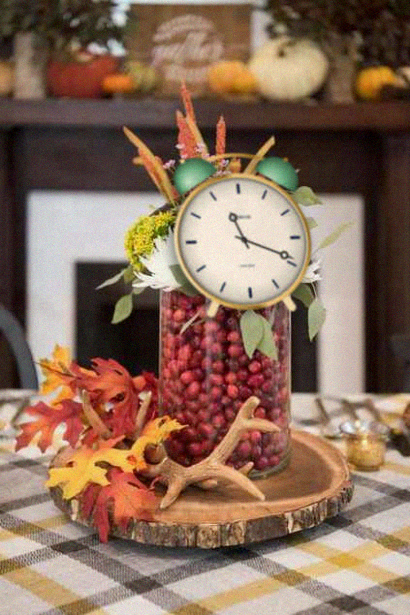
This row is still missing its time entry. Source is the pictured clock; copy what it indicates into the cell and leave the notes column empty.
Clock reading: 11:19
